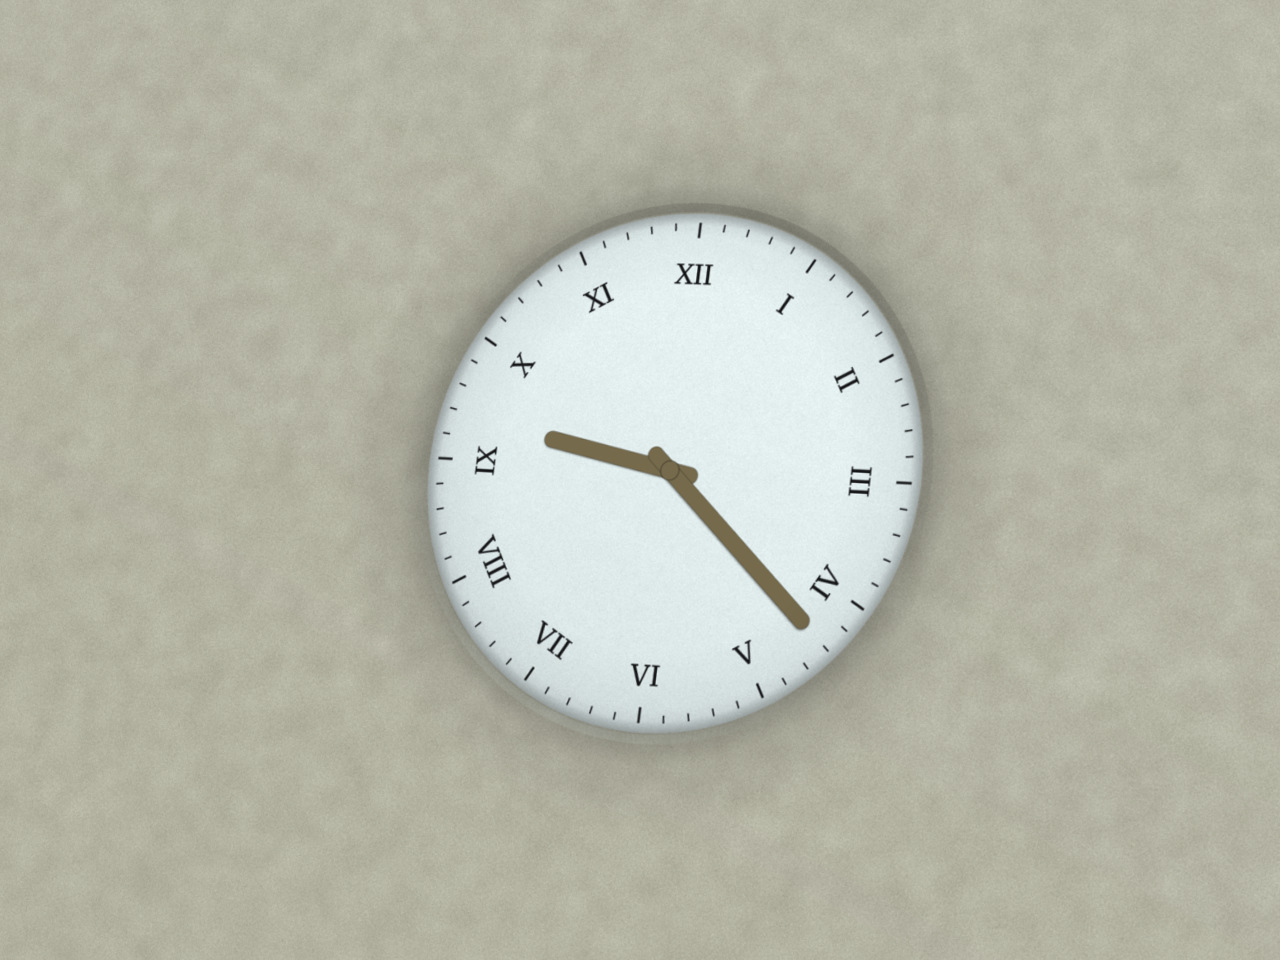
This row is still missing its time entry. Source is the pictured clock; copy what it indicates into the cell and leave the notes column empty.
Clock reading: 9:22
